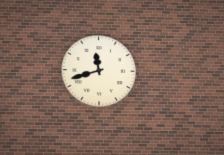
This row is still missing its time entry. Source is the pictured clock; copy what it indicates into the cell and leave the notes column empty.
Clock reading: 11:42
